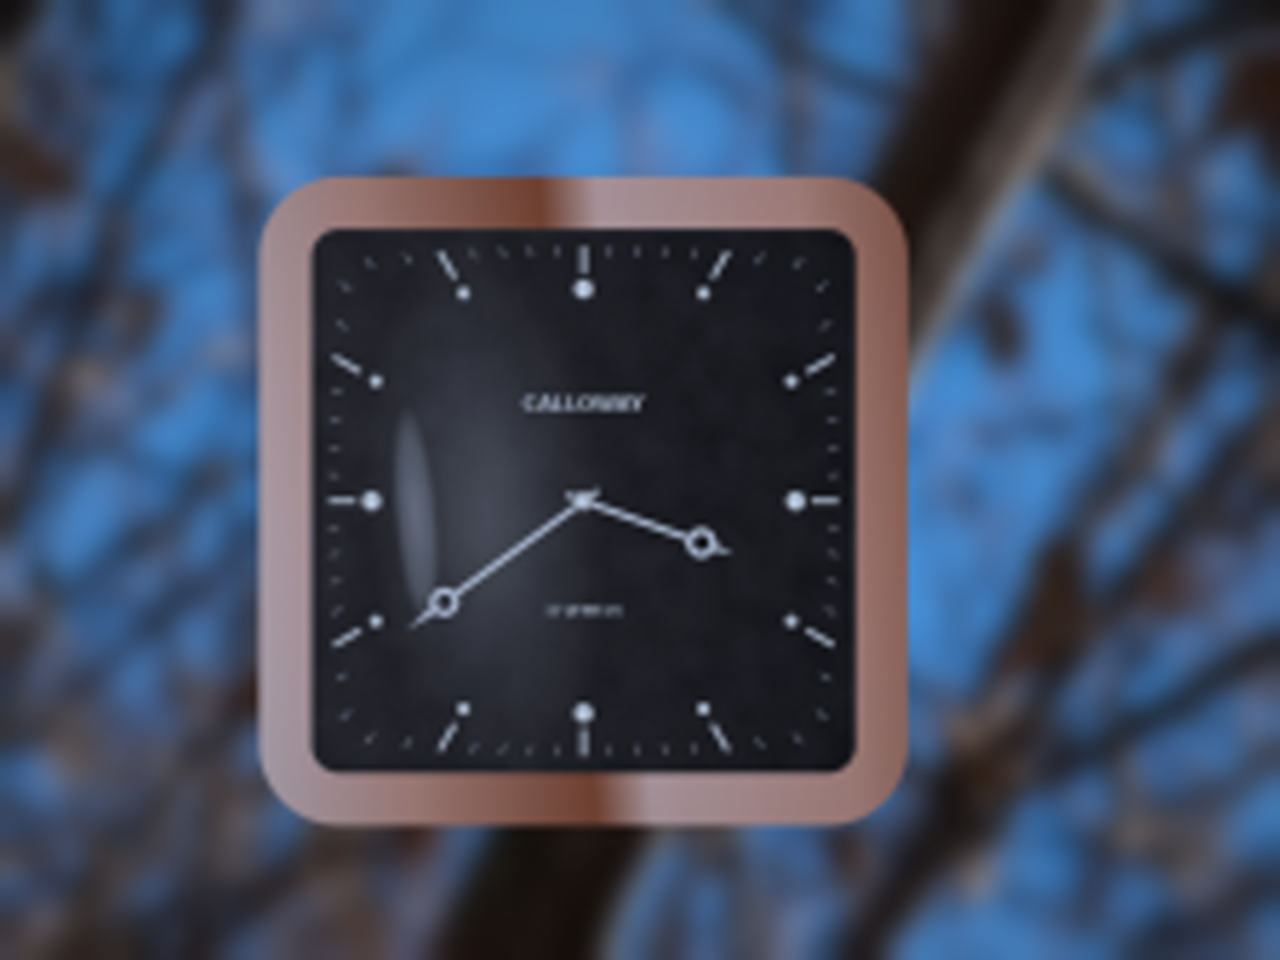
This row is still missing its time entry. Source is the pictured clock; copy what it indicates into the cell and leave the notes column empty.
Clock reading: 3:39
